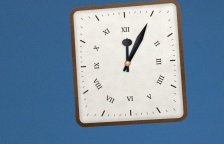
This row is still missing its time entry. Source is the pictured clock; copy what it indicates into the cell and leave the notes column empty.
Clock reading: 12:05
